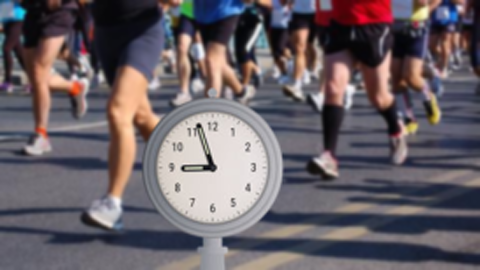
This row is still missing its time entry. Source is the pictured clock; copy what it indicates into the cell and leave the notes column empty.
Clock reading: 8:57
